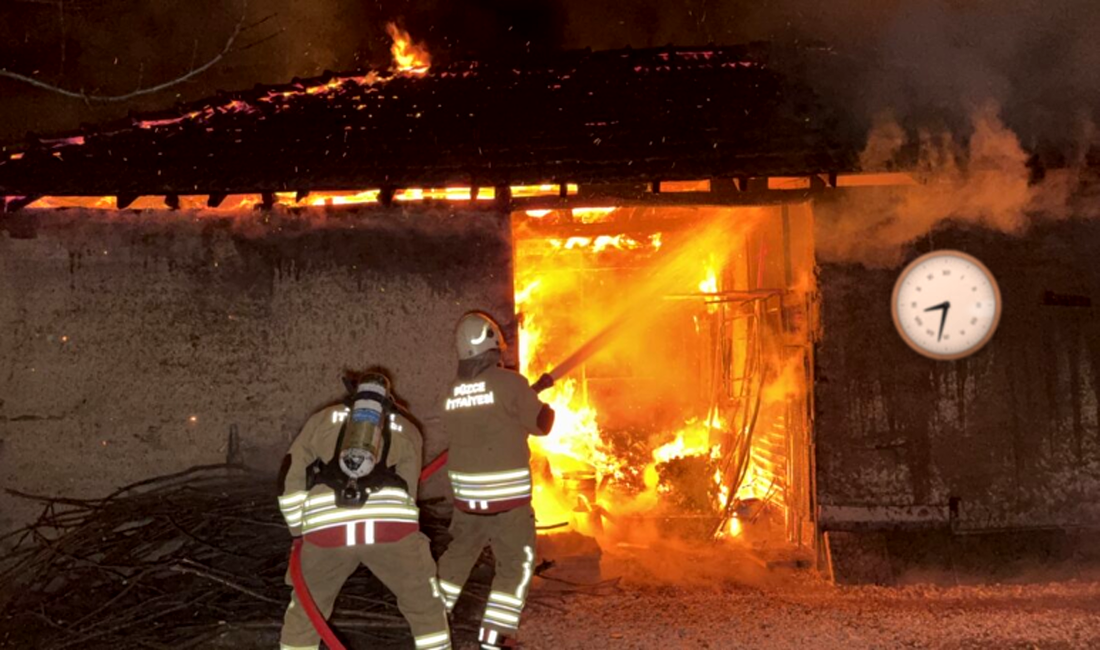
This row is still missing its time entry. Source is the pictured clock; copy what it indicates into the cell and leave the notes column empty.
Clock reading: 8:32
